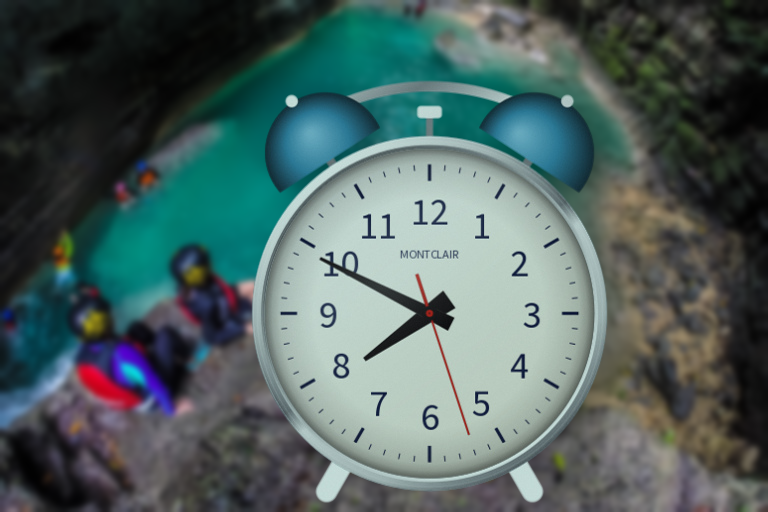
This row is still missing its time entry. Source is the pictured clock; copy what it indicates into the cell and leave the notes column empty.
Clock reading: 7:49:27
